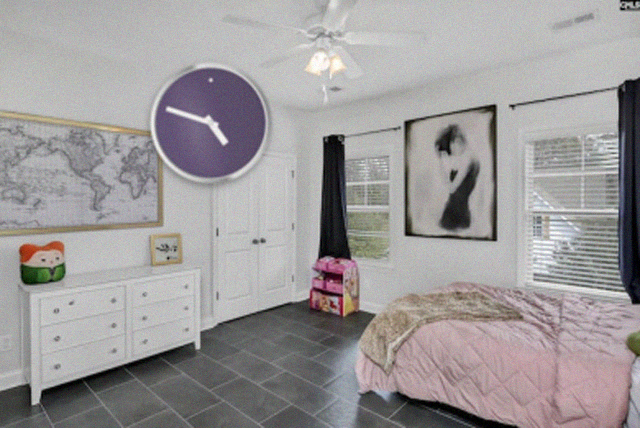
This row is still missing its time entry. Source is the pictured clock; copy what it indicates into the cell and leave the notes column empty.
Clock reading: 4:48
